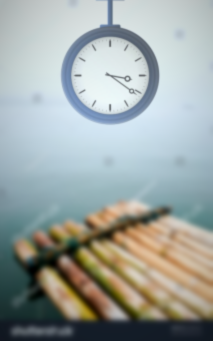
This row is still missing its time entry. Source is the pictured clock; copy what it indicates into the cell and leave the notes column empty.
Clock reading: 3:21
